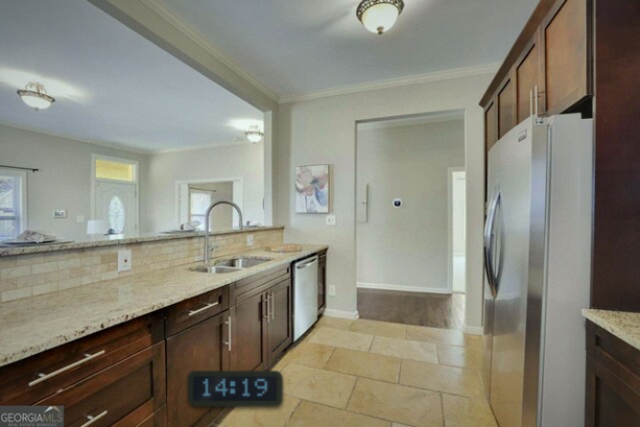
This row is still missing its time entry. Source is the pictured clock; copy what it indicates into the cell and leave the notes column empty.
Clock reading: 14:19
